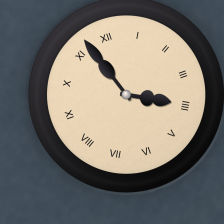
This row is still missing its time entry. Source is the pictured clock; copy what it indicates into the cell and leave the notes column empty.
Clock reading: 3:57
